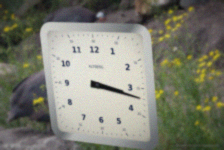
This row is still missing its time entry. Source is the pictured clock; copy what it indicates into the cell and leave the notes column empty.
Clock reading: 3:17
